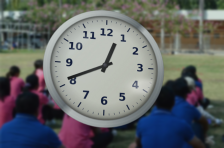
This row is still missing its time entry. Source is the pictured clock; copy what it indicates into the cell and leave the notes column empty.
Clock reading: 12:41
